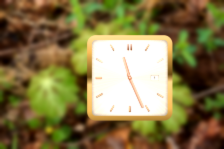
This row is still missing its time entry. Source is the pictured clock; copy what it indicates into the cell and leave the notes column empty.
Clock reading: 11:26
